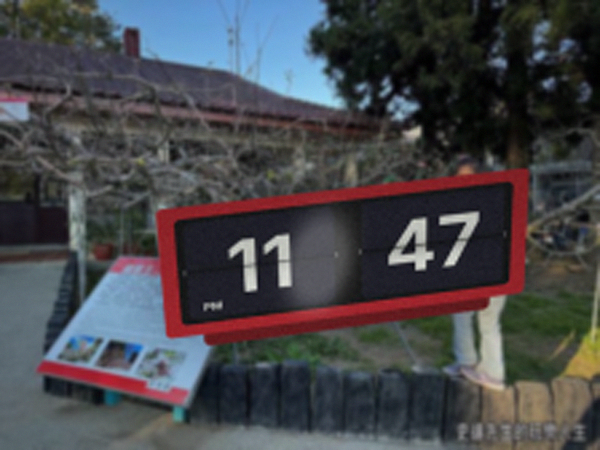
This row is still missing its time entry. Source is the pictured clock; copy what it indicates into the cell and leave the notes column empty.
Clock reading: 11:47
